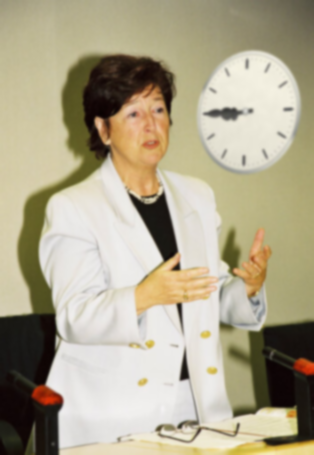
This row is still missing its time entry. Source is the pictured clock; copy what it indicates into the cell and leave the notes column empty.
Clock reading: 8:45
